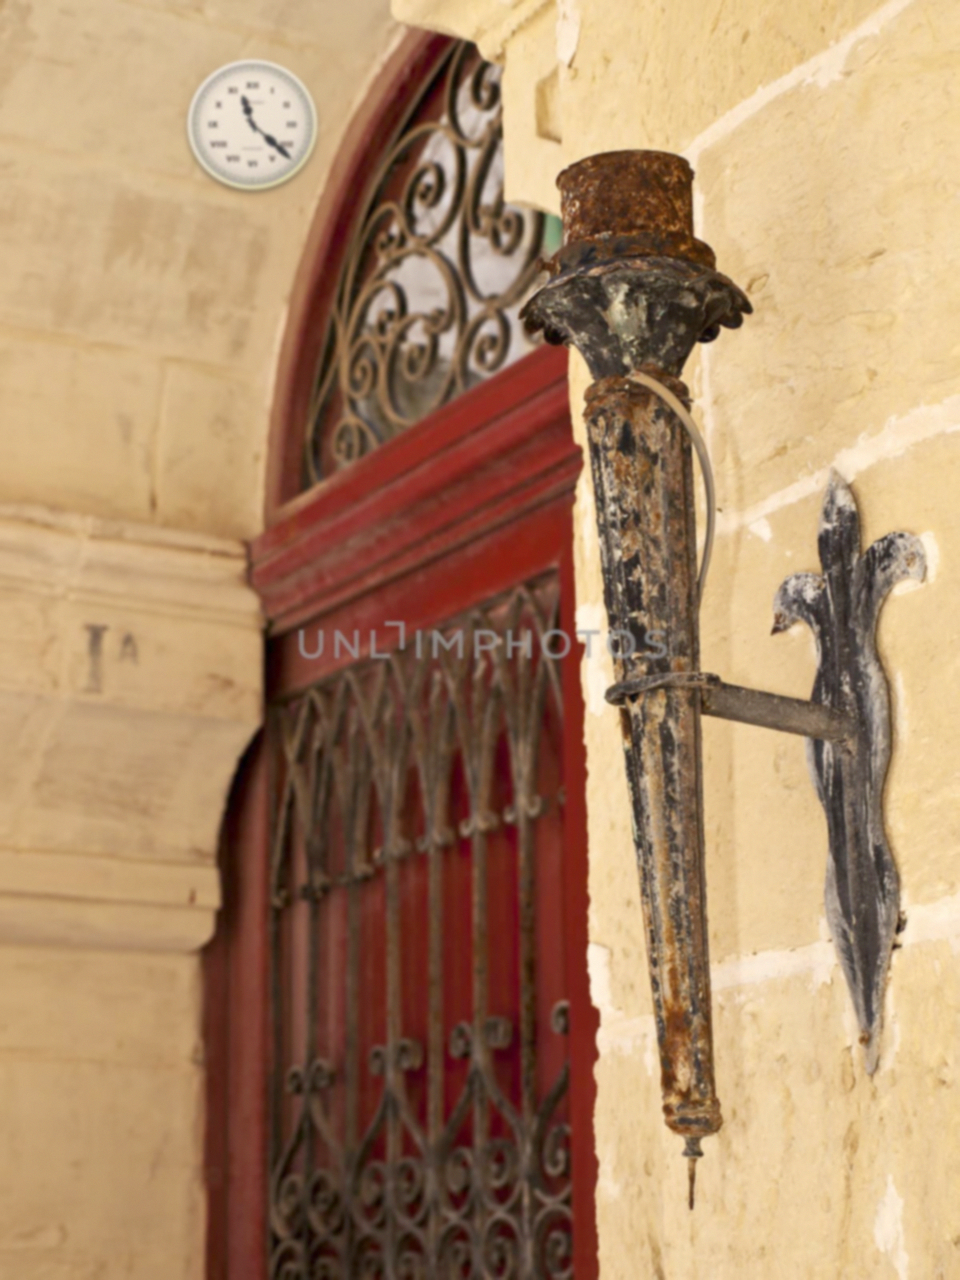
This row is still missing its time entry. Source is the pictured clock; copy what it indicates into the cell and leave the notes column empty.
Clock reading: 11:22
